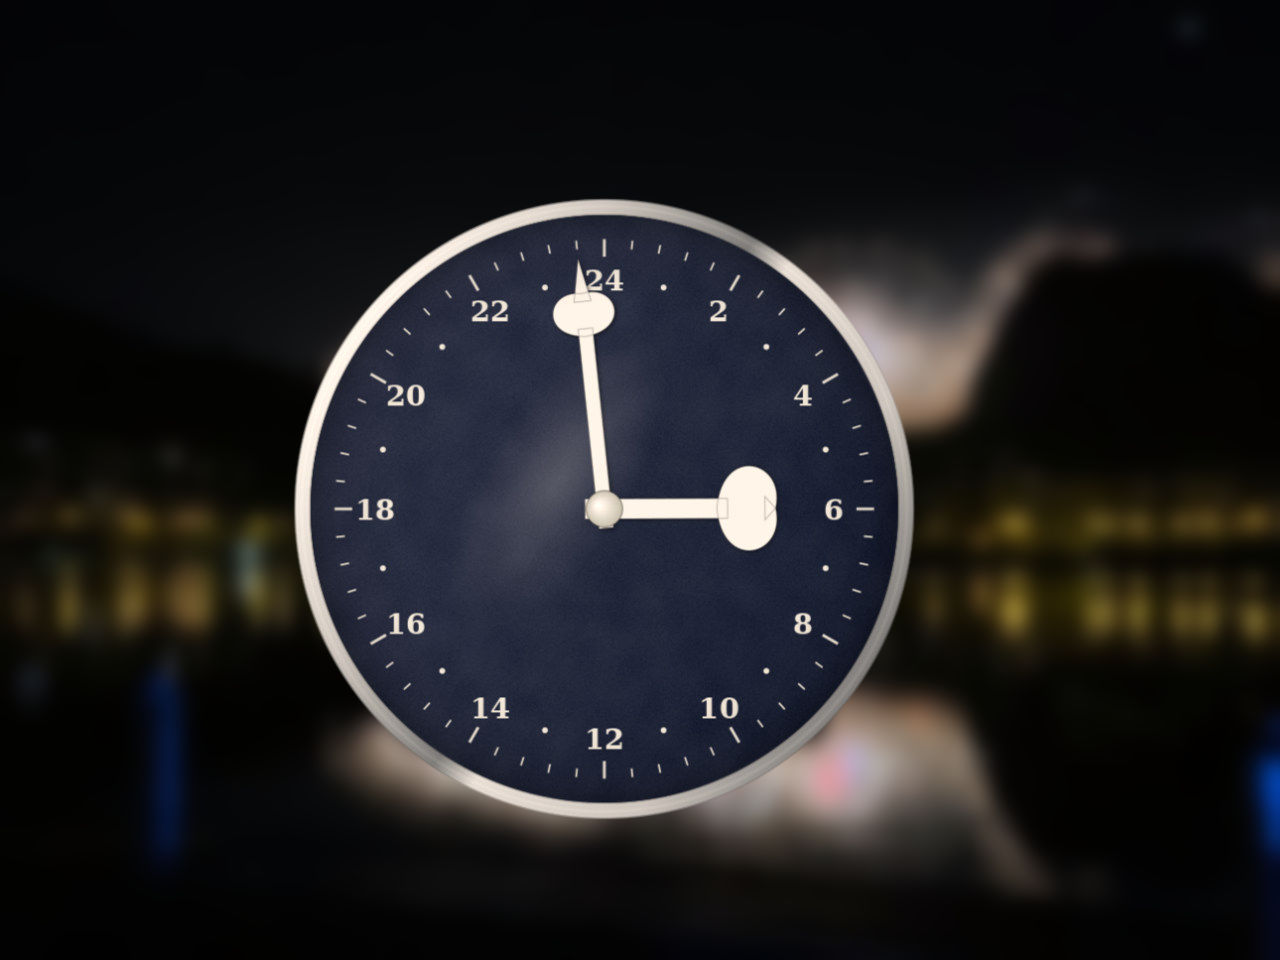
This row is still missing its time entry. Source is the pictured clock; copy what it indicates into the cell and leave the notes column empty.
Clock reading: 5:59
